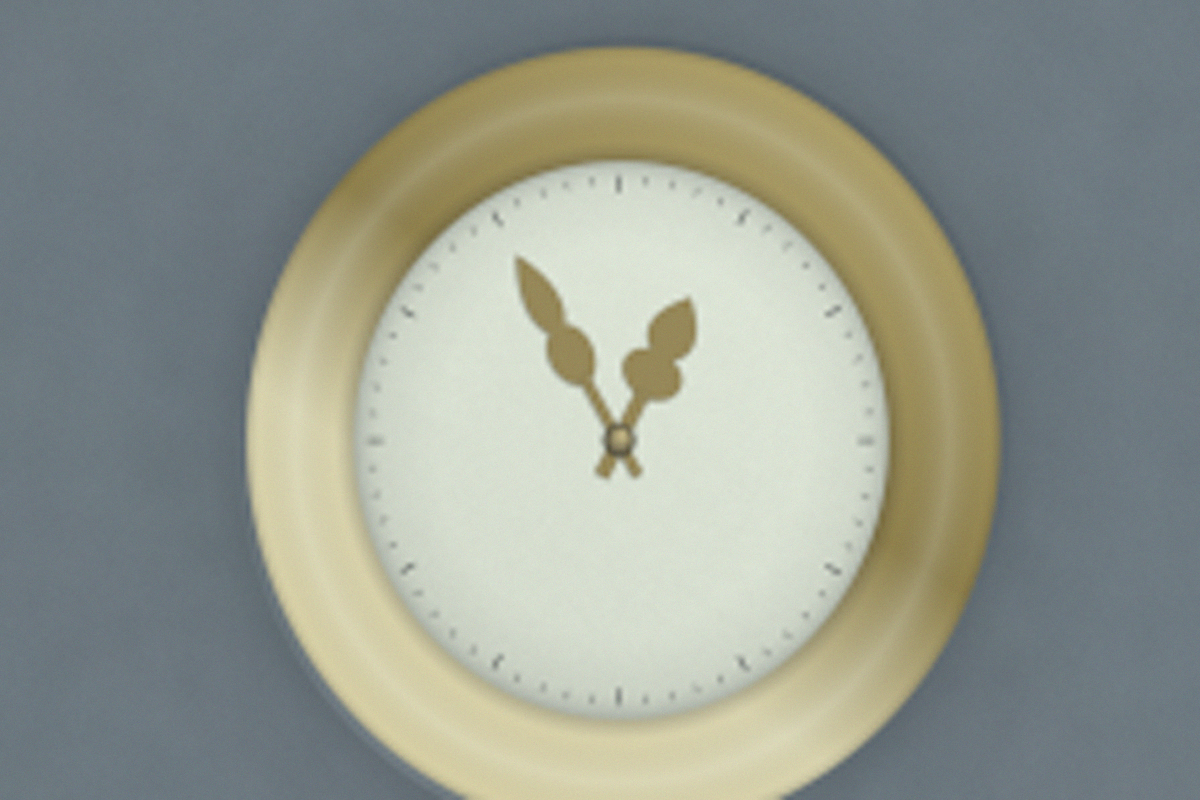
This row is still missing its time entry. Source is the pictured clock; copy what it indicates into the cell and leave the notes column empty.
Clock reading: 12:55
